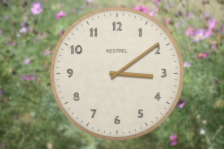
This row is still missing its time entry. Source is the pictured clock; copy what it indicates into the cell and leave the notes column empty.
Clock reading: 3:09
